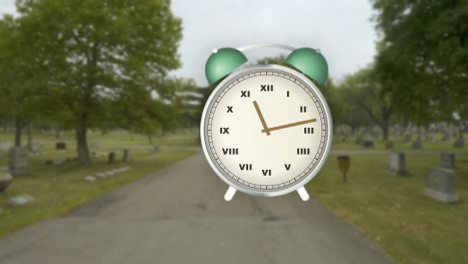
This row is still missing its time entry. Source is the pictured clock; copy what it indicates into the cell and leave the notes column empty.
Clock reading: 11:13
